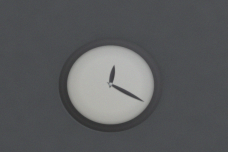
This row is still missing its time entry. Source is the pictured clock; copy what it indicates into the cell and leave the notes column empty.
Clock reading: 12:20
